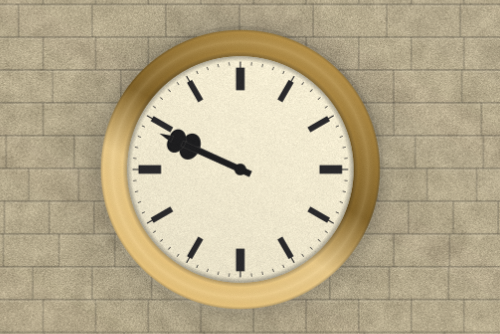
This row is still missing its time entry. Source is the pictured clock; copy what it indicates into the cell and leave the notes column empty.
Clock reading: 9:49
